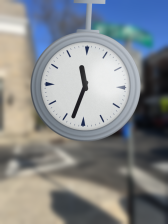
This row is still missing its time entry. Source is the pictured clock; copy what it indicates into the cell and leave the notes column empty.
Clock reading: 11:33
